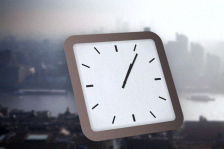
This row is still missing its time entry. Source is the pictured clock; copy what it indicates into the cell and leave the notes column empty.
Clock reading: 1:06
